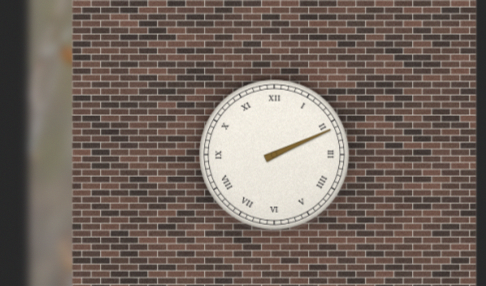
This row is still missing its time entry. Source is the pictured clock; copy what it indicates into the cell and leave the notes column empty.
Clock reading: 2:11
